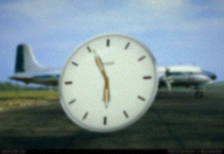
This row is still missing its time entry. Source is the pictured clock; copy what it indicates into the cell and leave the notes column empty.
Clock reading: 5:56
